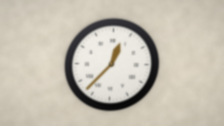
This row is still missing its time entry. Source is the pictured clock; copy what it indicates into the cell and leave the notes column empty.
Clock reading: 12:37
